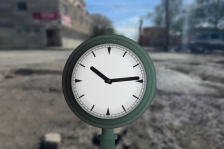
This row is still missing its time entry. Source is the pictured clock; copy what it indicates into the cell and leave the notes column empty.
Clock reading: 10:14
